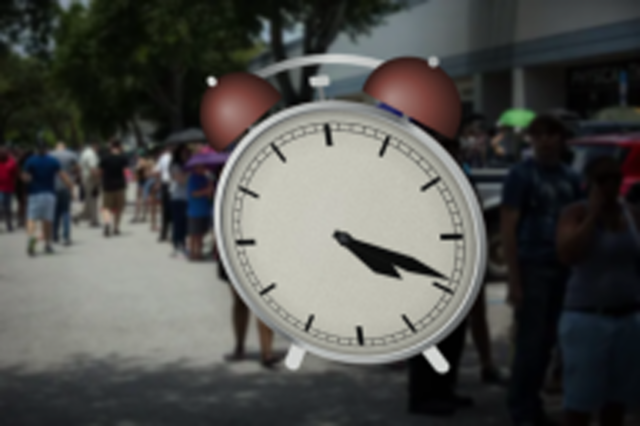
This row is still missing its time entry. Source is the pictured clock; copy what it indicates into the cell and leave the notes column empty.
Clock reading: 4:19
